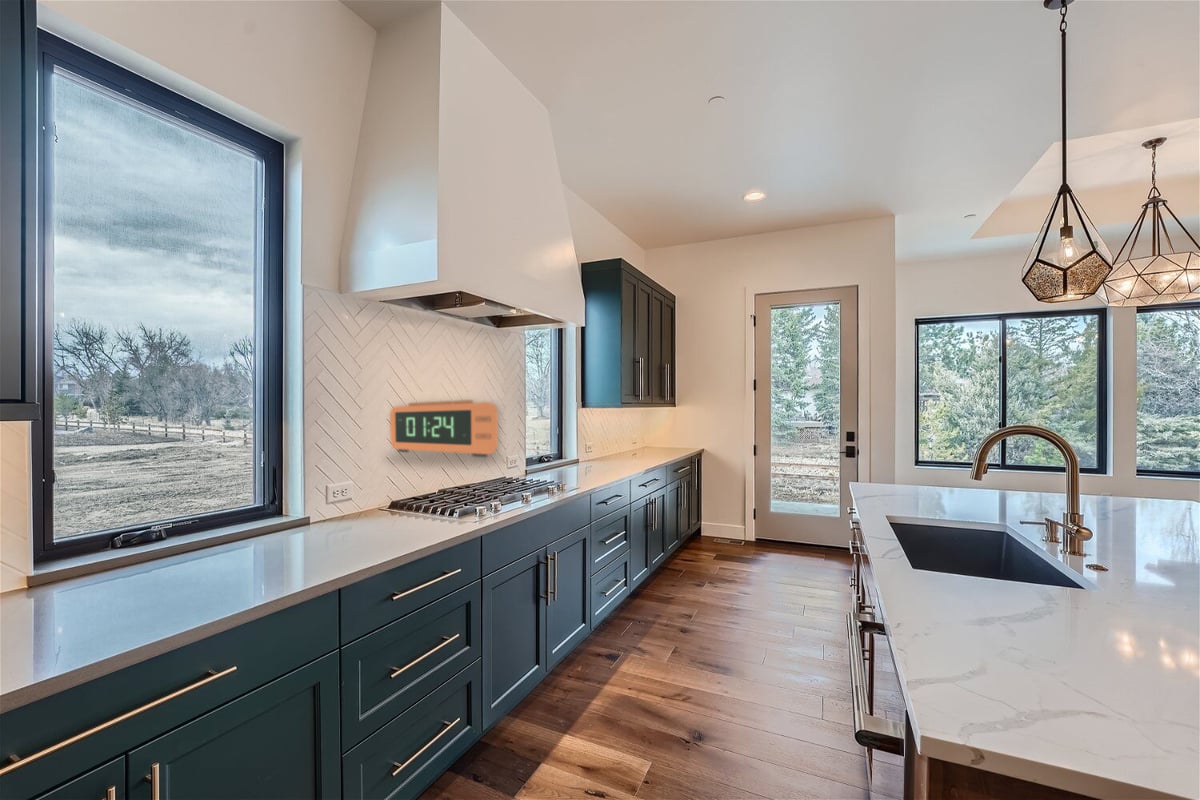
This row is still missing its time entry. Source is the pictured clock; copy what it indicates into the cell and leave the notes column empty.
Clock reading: 1:24
